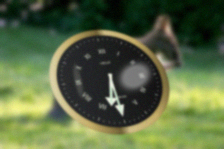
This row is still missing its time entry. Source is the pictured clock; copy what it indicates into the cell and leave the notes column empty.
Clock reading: 6:30
